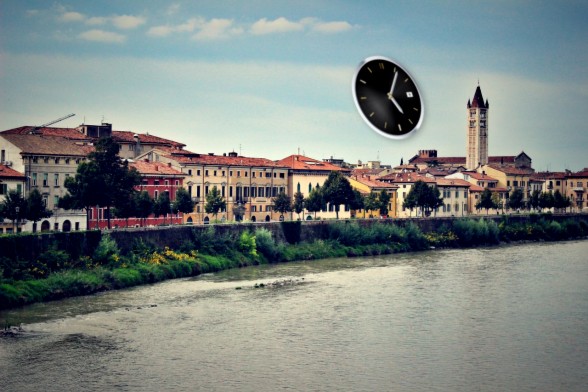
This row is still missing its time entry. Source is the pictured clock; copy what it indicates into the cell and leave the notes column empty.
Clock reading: 5:06
